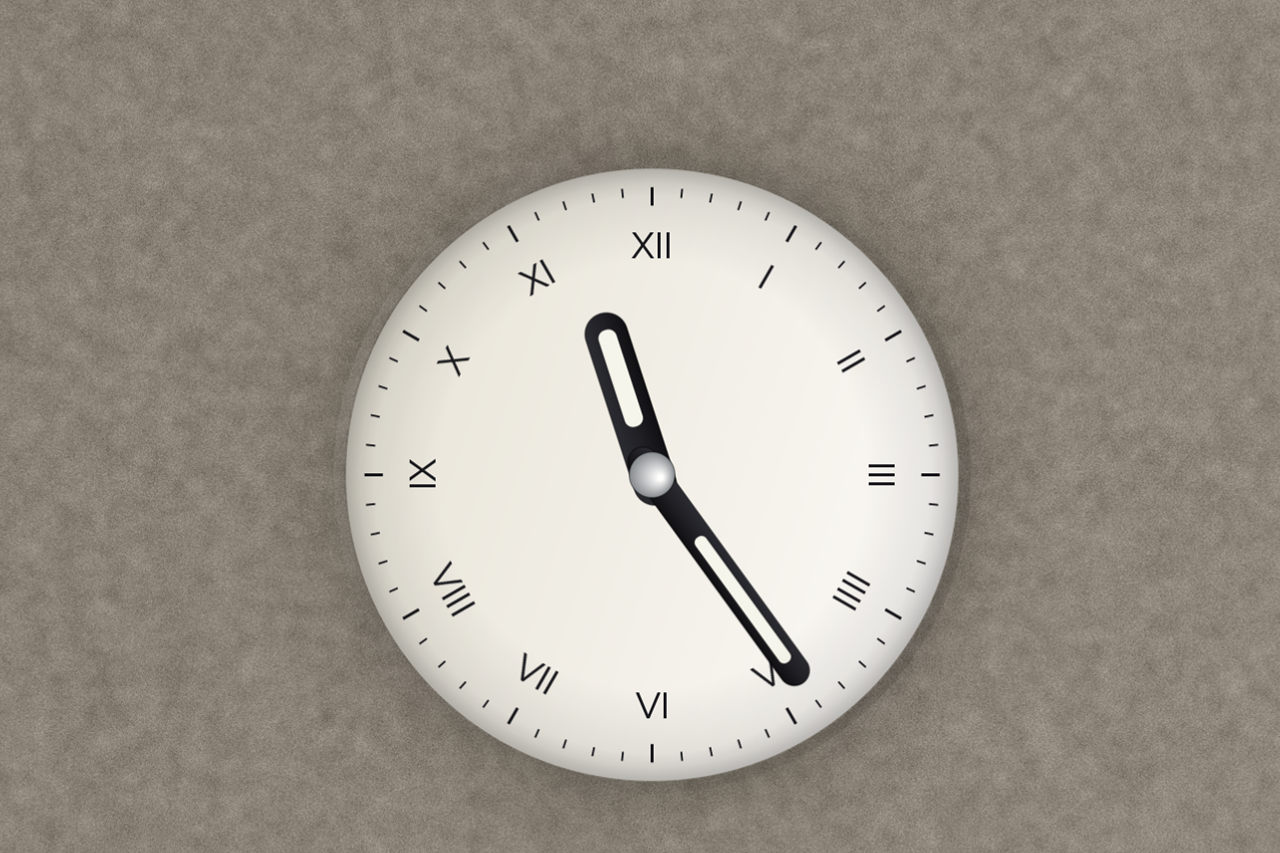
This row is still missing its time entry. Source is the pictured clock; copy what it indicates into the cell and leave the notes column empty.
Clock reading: 11:24
